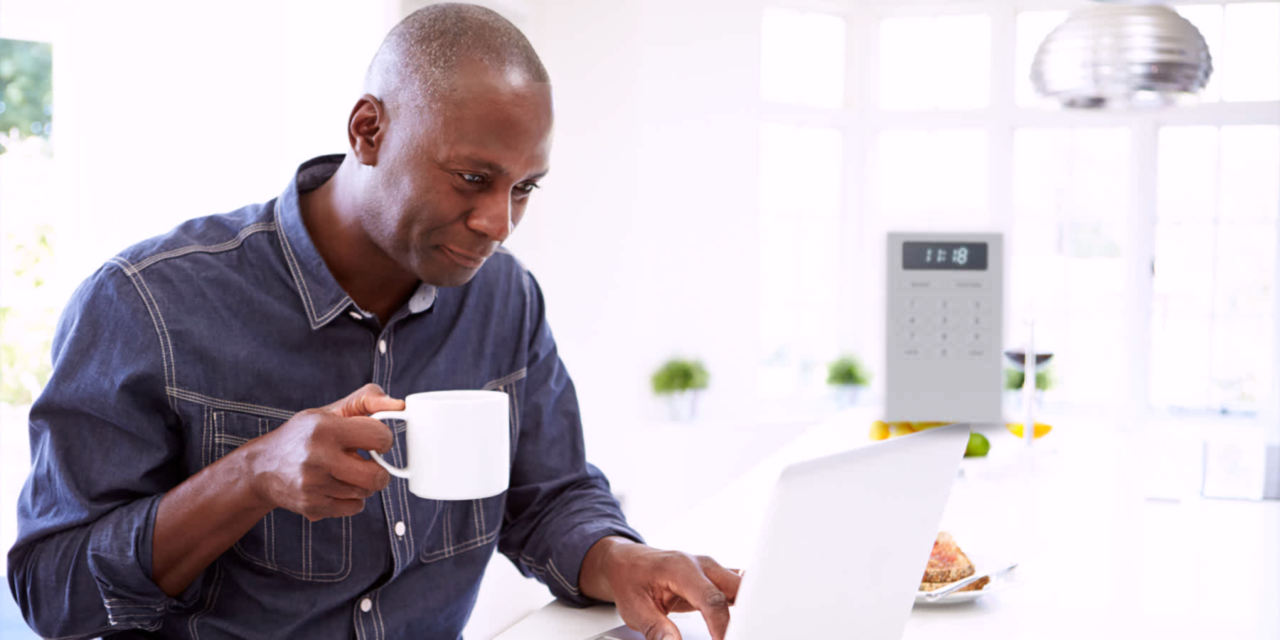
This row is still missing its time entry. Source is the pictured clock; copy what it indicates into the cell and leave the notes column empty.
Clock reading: 11:18
